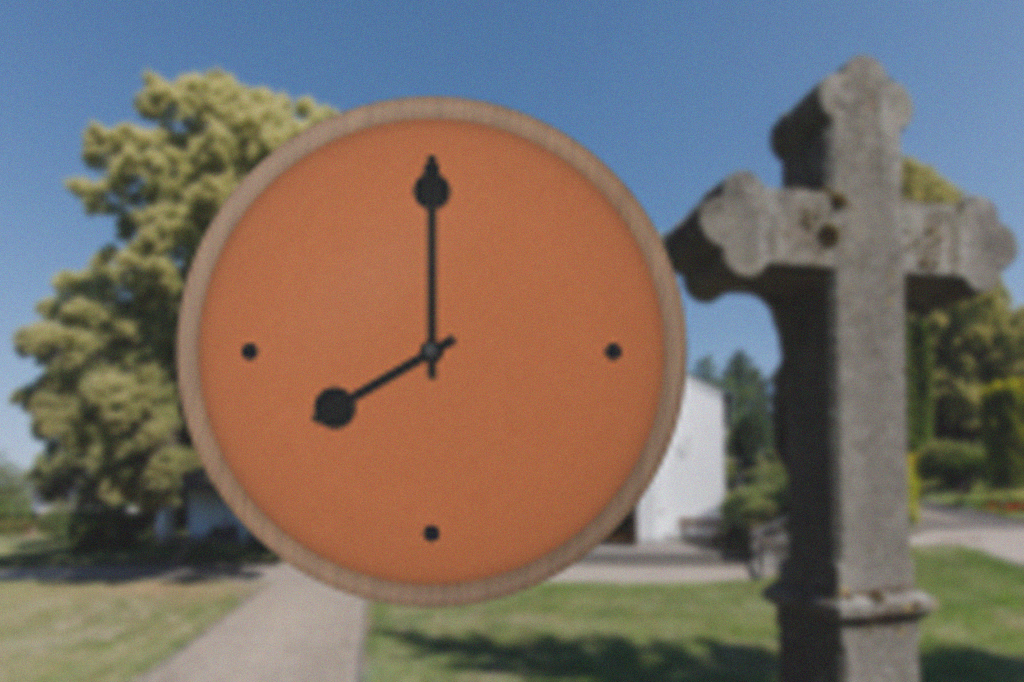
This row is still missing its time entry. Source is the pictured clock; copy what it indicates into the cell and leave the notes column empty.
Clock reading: 8:00
